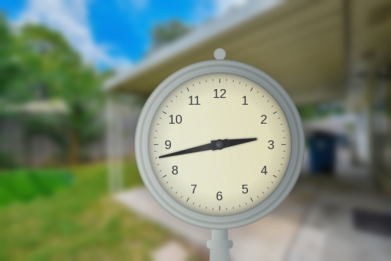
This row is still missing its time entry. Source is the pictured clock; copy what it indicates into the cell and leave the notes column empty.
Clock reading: 2:43
